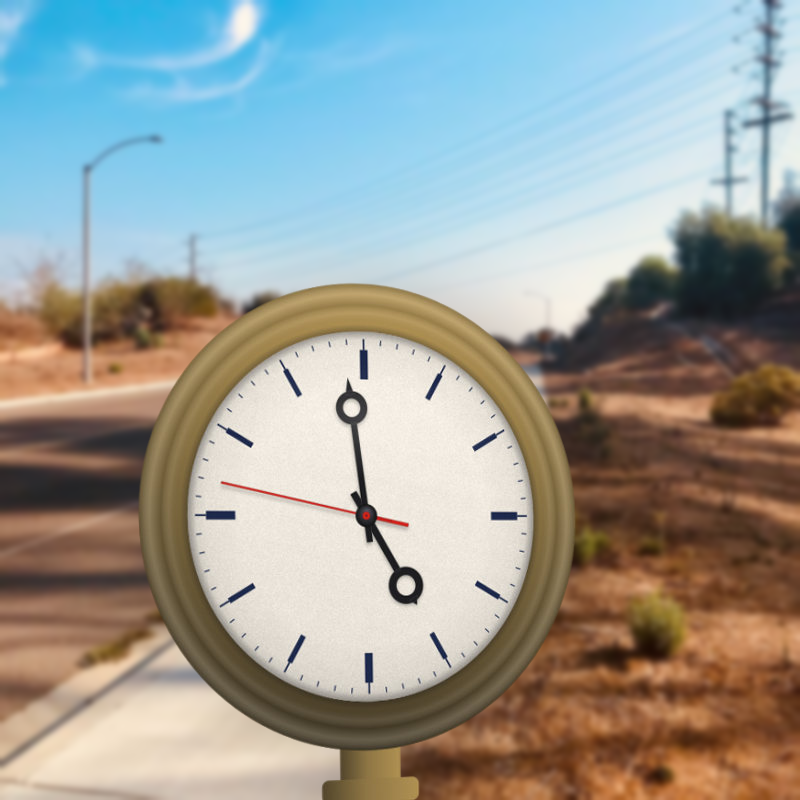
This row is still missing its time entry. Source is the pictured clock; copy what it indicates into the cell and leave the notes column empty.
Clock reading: 4:58:47
